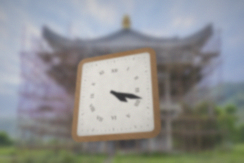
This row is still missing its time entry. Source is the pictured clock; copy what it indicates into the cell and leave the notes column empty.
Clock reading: 4:18
